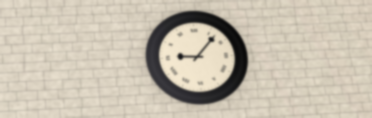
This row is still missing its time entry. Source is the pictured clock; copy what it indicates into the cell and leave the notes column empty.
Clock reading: 9:07
